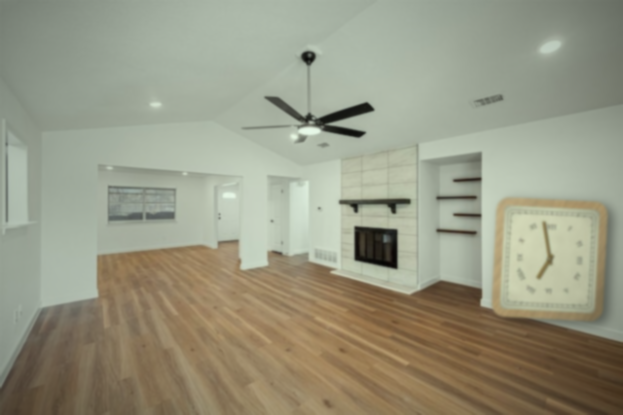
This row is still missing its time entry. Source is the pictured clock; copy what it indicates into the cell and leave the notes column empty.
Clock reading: 6:58
